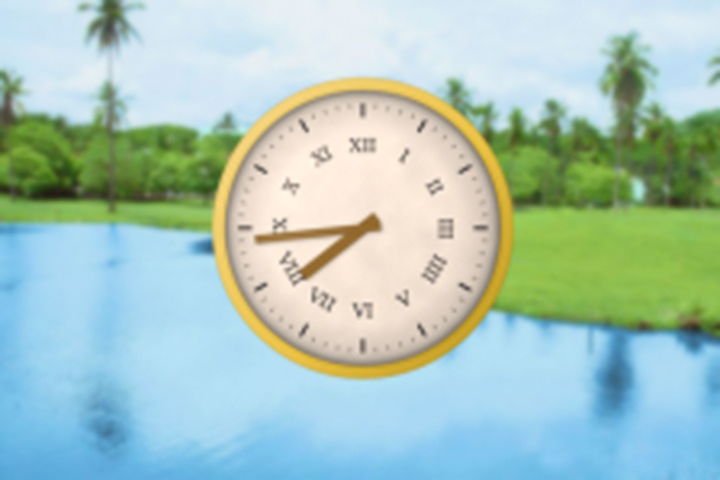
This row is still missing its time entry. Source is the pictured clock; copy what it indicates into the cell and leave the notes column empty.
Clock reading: 7:44
